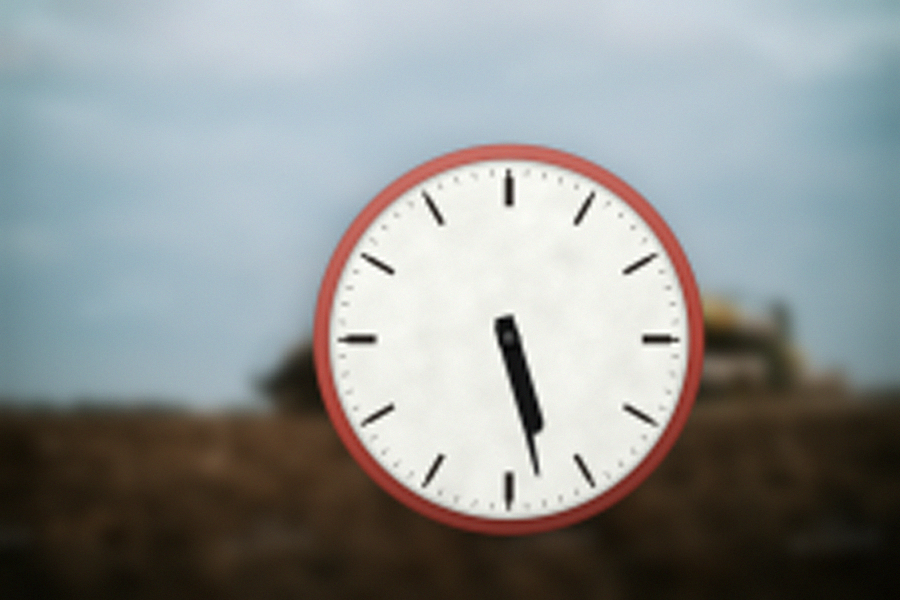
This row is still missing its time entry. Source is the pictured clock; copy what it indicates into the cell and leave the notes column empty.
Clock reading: 5:28
